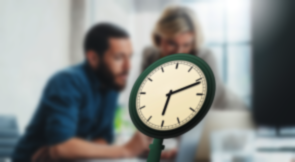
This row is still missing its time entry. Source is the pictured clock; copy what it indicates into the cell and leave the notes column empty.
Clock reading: 6:11
